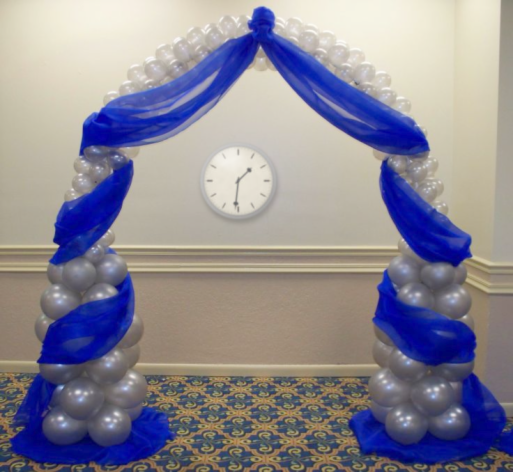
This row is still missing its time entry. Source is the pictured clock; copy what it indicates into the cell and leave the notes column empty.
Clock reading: 1:31
